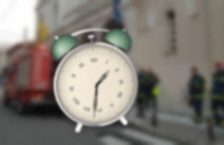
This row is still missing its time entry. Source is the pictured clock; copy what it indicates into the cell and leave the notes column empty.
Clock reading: 1:32
